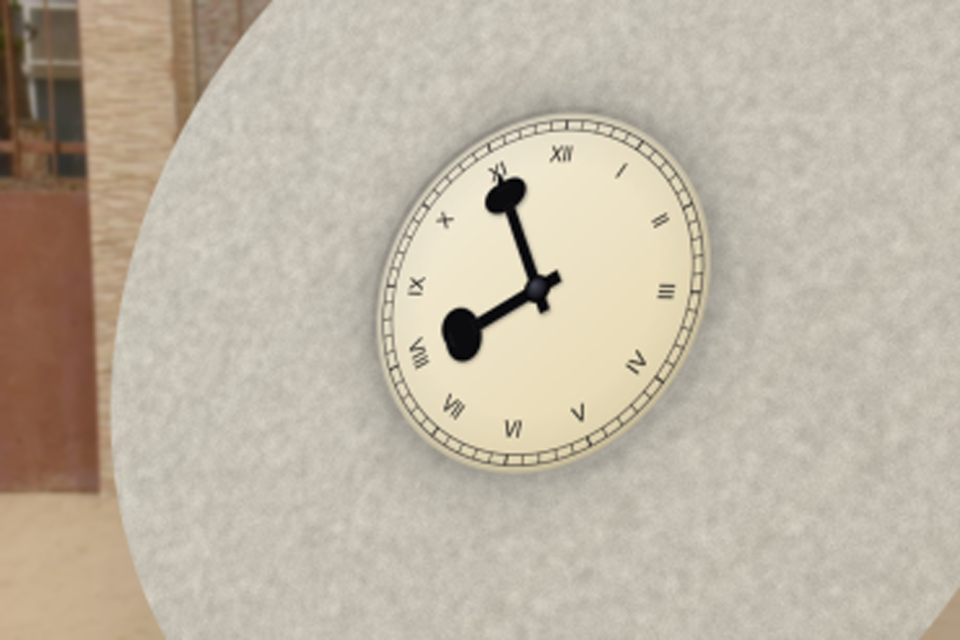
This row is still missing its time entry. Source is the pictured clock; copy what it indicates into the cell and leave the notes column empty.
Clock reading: 7:55
